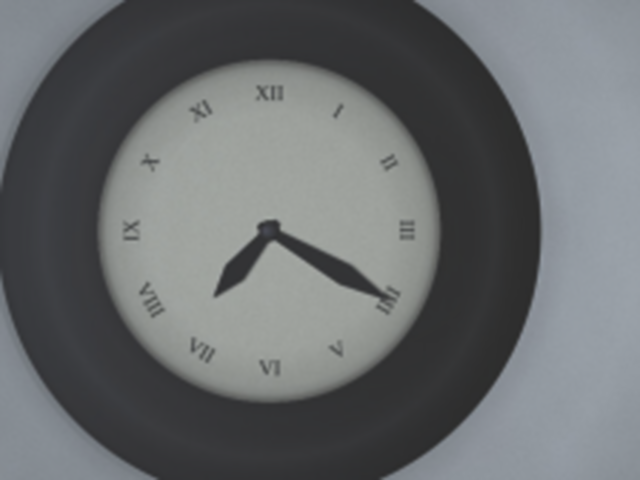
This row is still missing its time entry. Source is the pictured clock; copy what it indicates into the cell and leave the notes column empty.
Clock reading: 7:20
